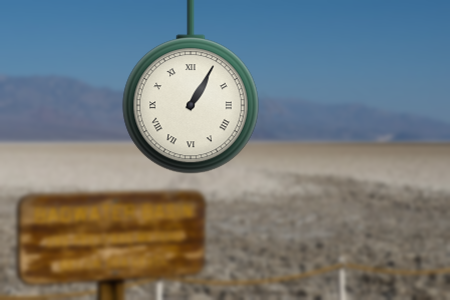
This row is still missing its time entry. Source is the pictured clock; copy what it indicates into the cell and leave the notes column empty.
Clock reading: 1:05
